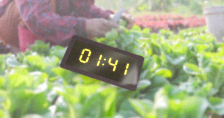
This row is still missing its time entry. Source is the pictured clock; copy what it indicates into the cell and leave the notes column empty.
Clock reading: 1:41
